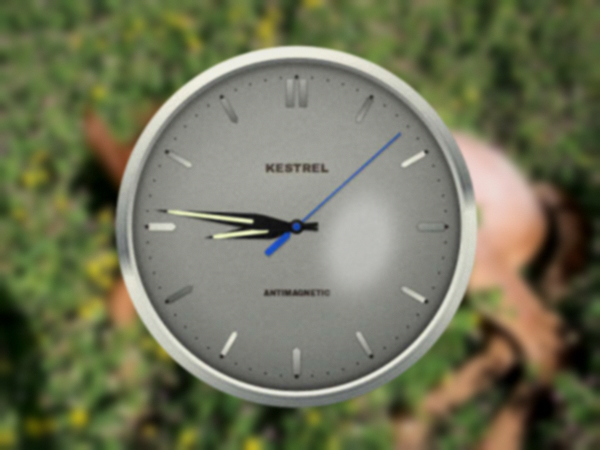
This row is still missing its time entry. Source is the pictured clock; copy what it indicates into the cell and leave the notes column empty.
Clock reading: 8:46:08
